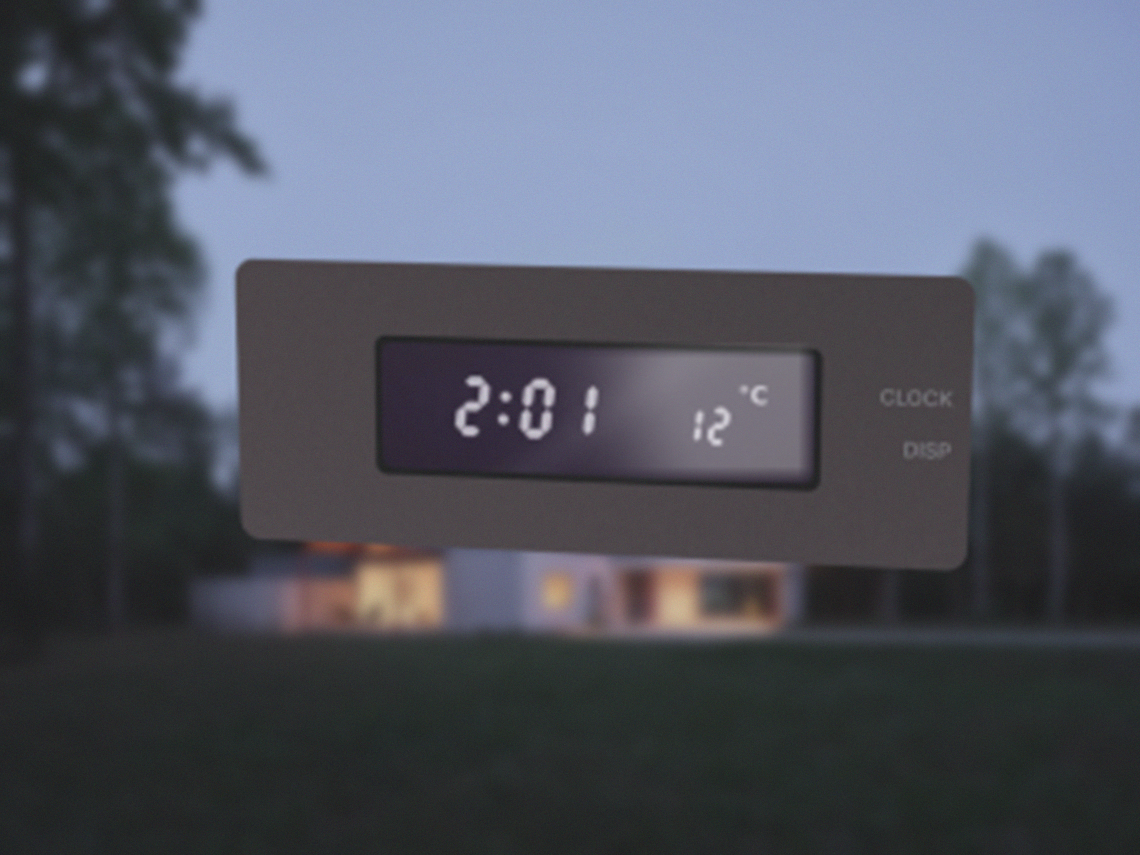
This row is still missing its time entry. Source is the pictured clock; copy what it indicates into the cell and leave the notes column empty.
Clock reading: 2:01
